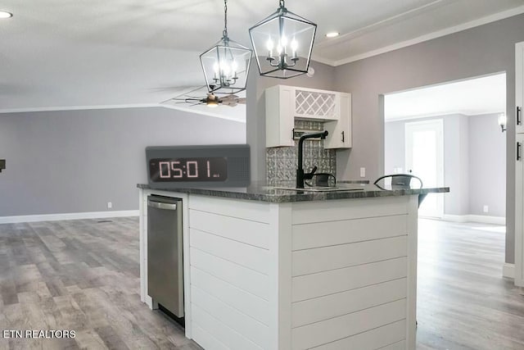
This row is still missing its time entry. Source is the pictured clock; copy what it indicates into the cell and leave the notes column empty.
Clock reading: 5:01
